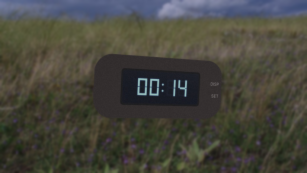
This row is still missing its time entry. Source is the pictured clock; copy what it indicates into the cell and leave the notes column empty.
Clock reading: 0:14
